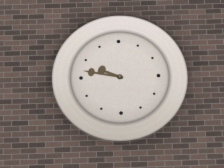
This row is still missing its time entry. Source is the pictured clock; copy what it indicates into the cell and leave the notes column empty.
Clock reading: 9:47
